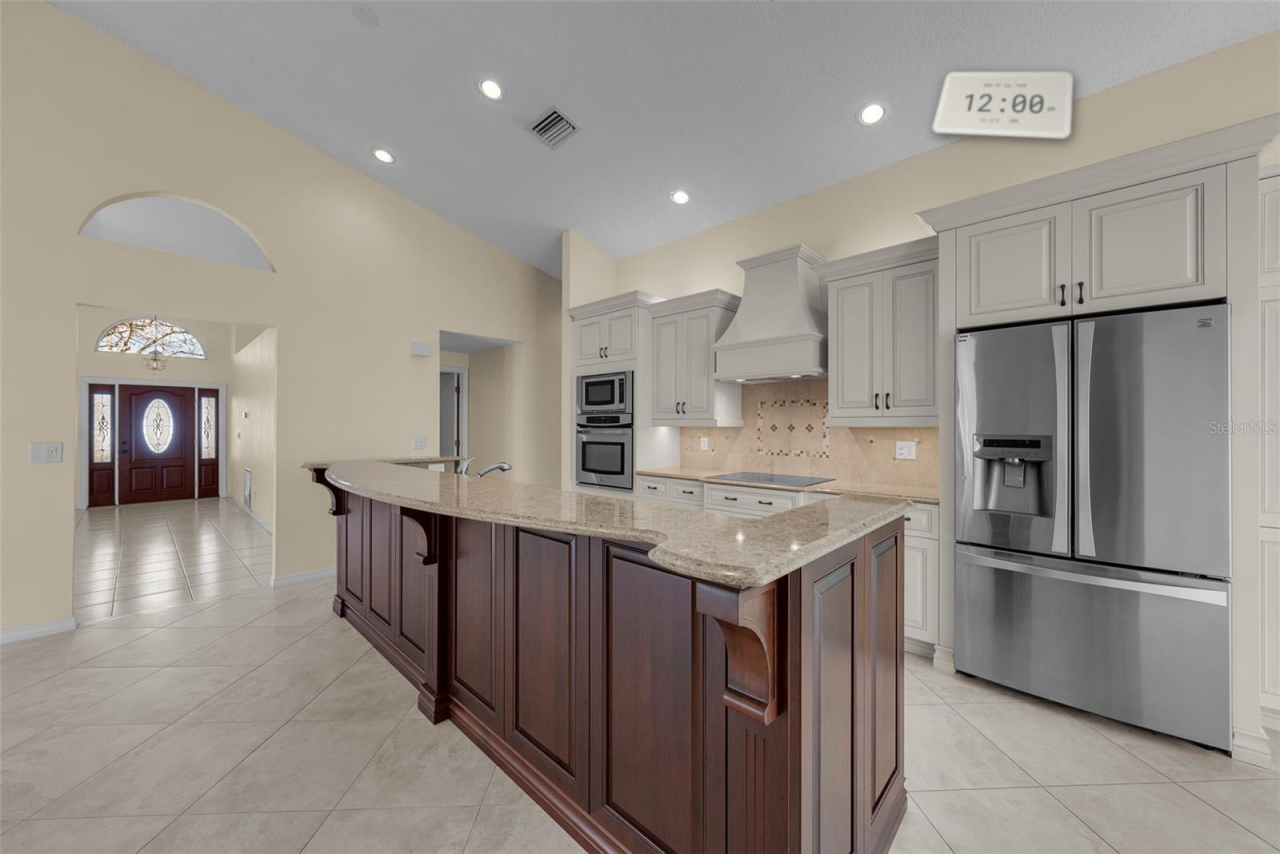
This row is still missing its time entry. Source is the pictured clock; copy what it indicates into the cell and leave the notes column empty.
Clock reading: 12:00
